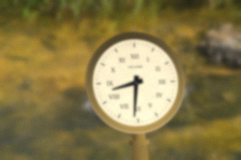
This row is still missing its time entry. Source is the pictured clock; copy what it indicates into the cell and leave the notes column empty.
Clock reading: 8:31
